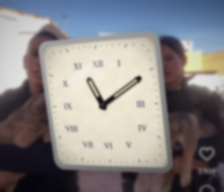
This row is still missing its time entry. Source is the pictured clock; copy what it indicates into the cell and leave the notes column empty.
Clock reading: 11:10
